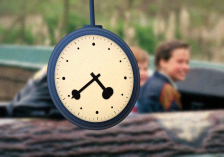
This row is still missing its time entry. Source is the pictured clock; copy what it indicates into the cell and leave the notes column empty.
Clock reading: 4:39
